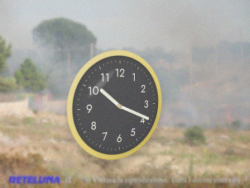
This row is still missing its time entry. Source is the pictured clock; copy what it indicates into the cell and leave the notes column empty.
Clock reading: 10:19
